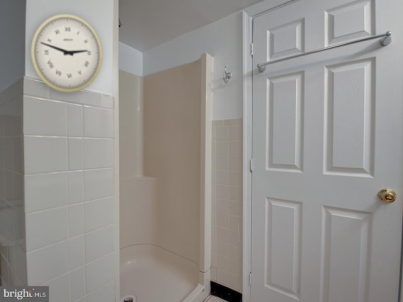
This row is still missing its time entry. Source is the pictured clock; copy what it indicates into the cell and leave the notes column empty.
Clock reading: 2:48
